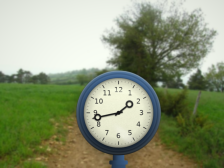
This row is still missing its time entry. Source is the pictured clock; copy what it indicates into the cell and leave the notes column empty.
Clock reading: 1:43
